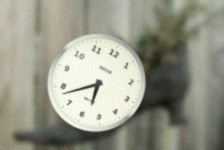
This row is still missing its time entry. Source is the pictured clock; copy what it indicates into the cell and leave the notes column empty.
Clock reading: 5:38
